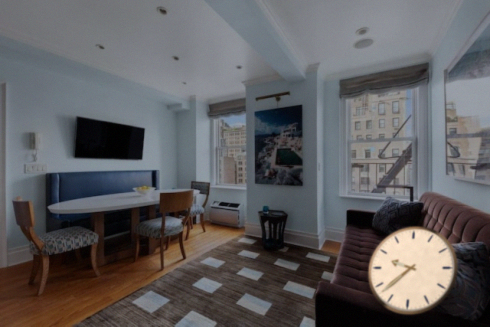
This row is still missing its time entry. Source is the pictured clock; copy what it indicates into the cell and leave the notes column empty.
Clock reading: 9:38
